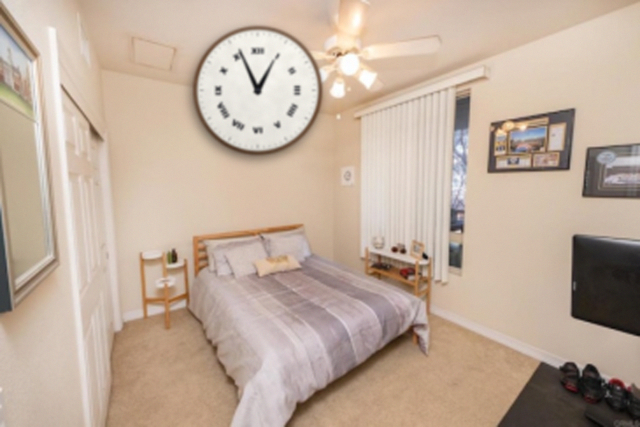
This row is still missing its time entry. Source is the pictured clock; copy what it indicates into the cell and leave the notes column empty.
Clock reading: 12:56
